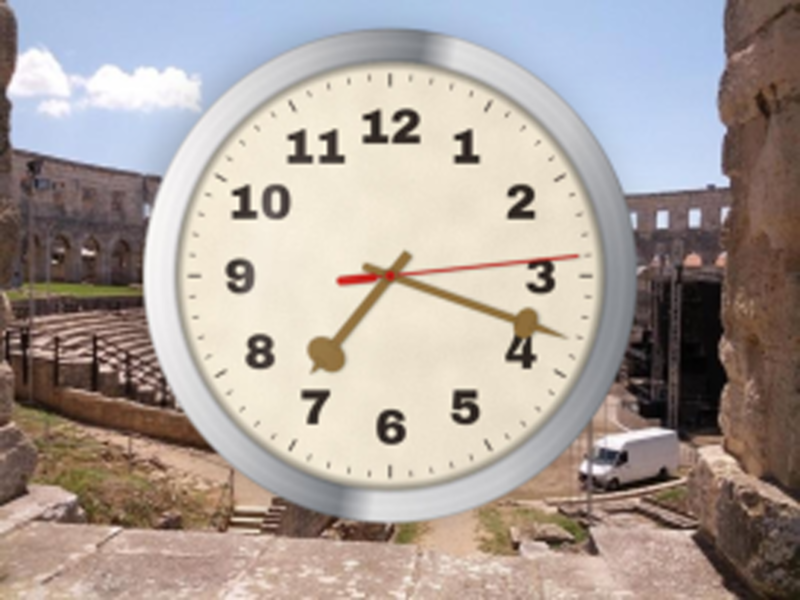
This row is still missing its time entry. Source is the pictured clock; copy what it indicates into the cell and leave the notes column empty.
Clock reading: 7:18:14
